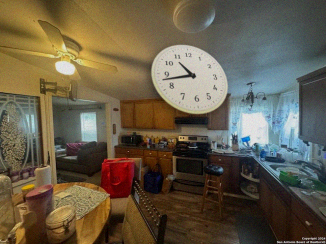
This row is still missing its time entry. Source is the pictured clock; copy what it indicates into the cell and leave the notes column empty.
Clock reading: 10:43
